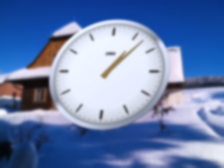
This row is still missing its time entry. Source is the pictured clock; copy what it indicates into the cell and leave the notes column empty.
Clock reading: 1:07
